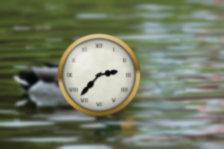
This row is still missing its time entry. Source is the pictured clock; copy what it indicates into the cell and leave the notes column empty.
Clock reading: 2:37
